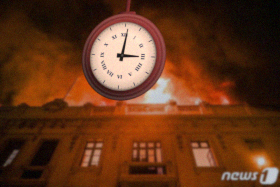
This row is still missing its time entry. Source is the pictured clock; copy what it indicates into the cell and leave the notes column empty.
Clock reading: 3:01
